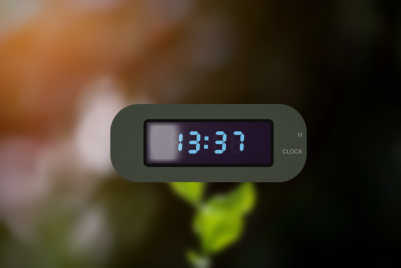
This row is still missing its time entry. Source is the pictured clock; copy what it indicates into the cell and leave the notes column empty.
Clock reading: 13:37
